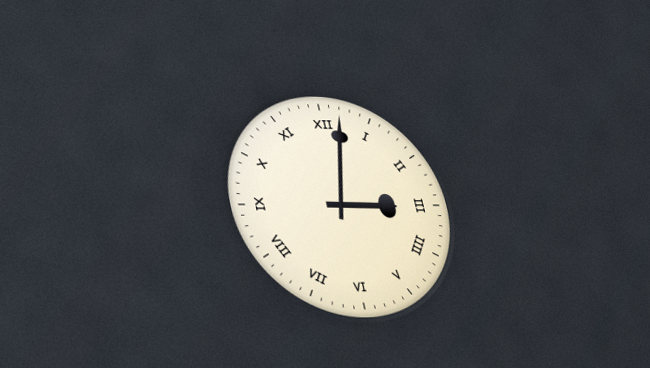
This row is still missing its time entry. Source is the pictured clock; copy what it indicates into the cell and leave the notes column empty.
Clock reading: 3:02
